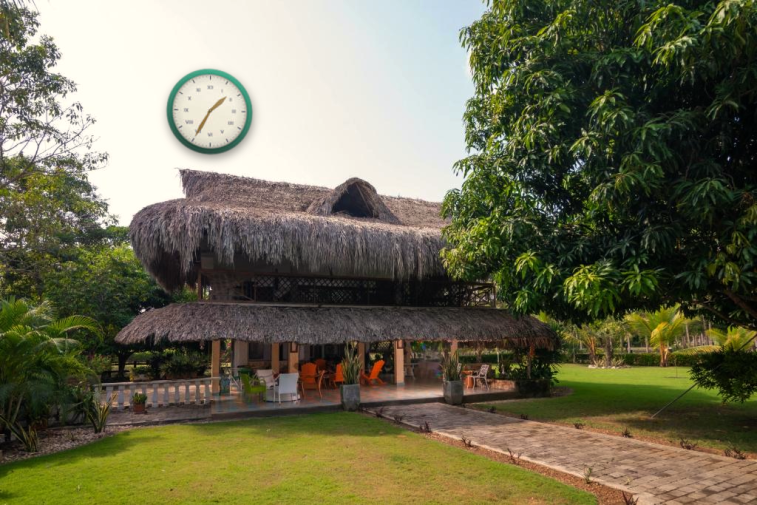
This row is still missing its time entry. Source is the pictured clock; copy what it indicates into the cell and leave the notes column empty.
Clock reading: 1:35
